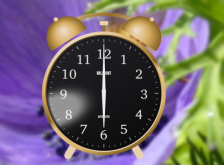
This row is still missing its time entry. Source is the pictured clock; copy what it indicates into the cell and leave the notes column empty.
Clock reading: 6:00
